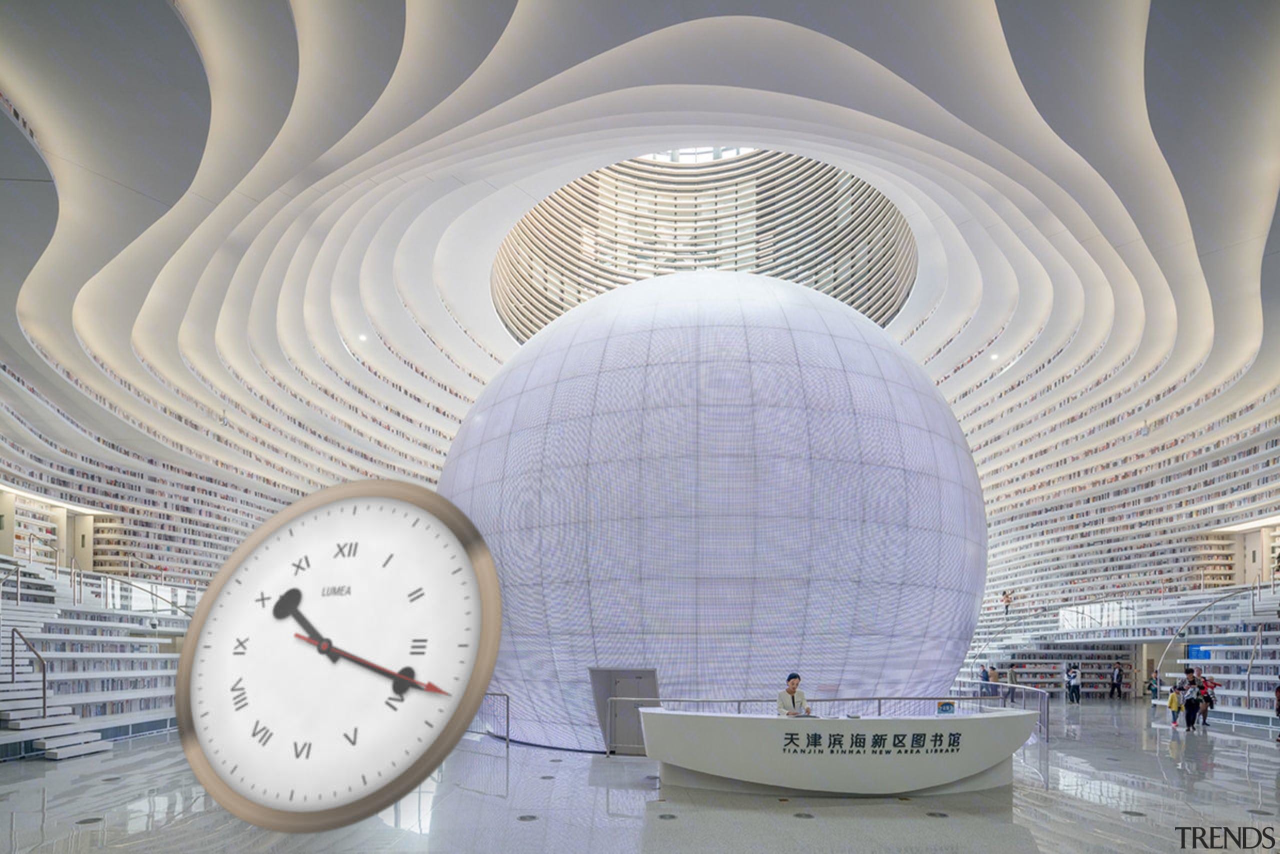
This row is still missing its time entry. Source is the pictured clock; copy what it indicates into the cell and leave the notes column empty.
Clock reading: 10:18:18
